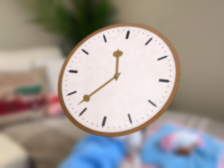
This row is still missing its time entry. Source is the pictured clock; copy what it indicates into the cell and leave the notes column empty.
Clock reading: 11:37
